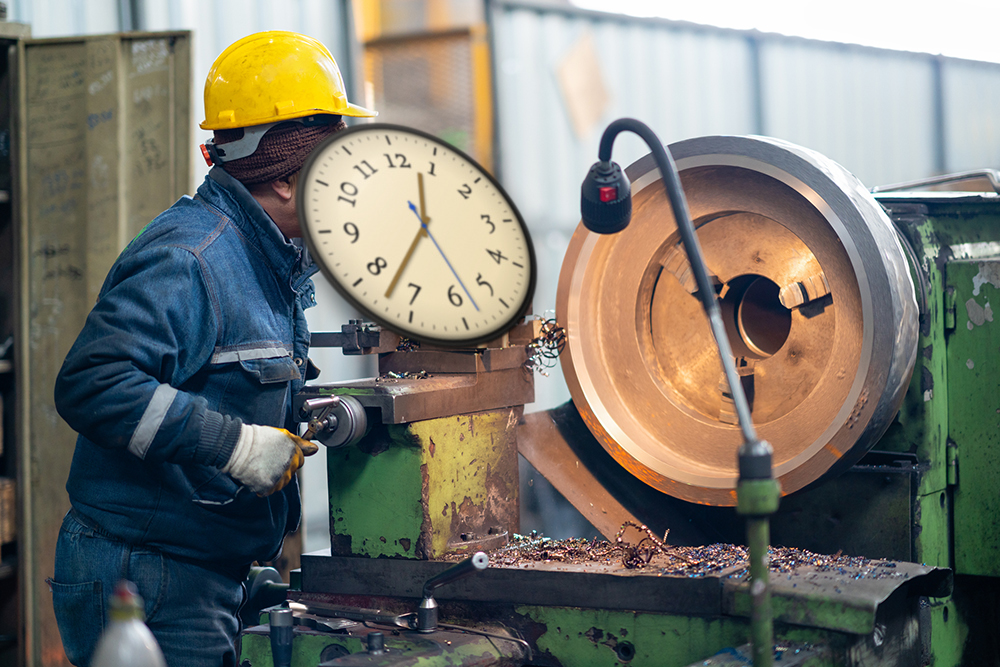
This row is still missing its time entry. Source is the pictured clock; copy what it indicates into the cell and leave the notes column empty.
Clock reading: 12:37:28
